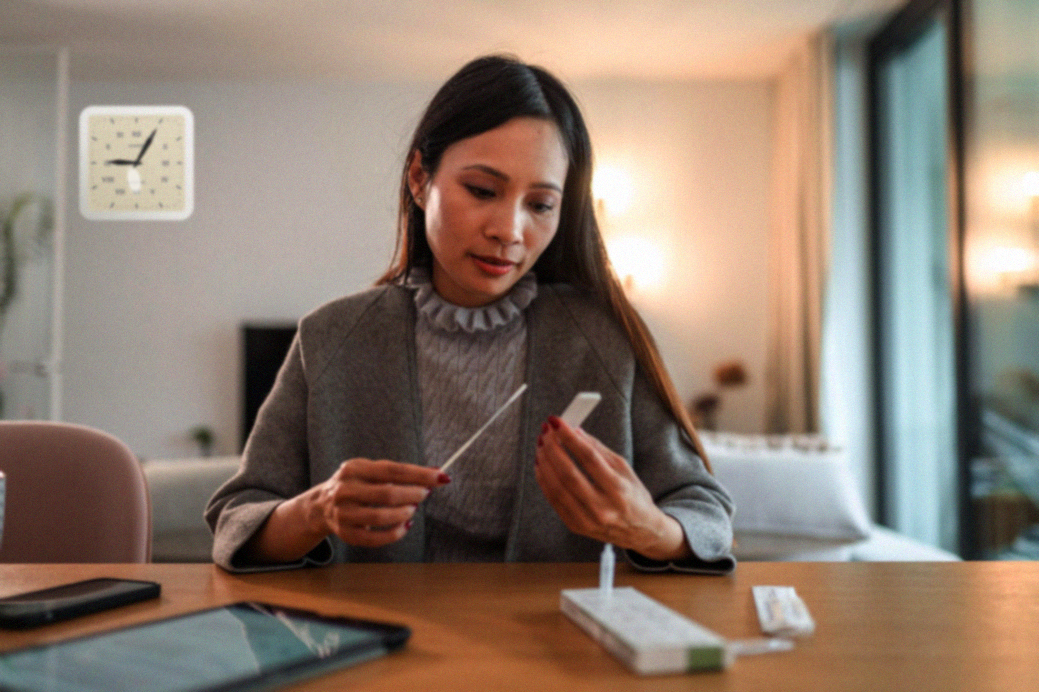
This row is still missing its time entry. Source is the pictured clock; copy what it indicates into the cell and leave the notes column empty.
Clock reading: 9:05
